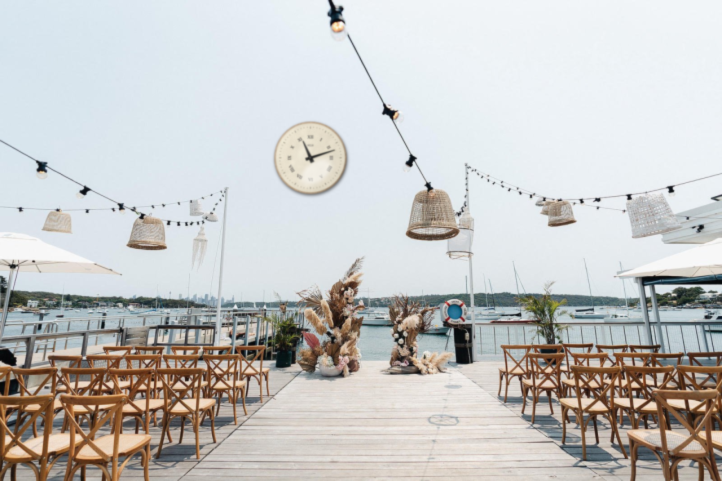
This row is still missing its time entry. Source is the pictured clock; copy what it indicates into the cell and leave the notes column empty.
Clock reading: 11:12
